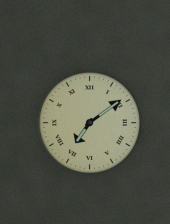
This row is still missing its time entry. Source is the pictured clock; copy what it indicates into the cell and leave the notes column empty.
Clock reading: 7:09
